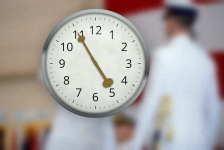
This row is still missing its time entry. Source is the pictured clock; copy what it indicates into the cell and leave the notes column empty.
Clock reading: 4:55
